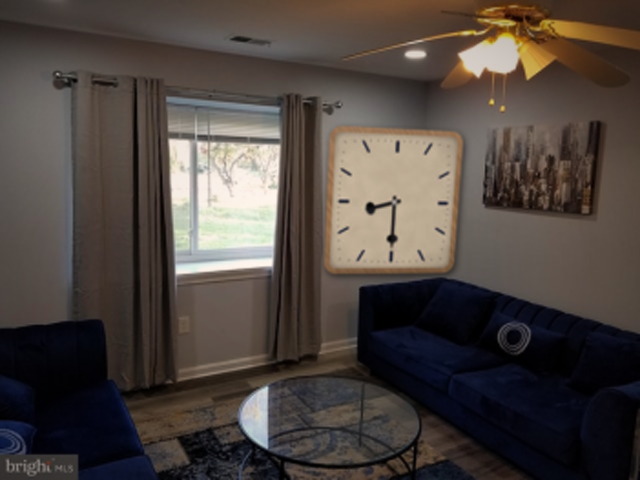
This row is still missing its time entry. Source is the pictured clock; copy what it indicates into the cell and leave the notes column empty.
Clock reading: 8:30
